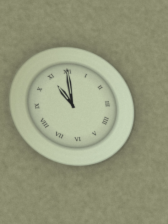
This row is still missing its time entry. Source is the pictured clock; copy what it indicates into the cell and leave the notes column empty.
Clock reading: 11:00
